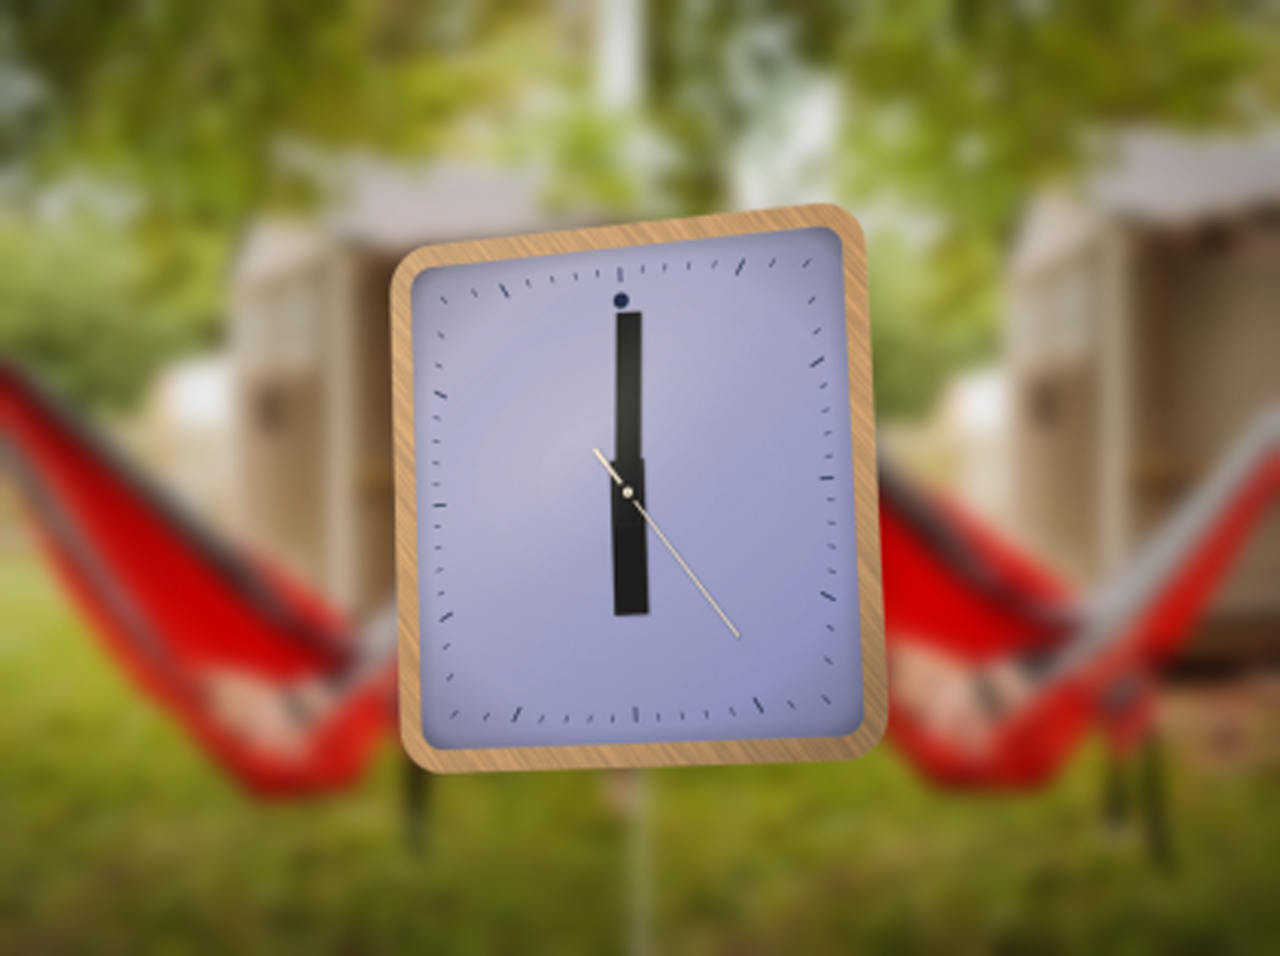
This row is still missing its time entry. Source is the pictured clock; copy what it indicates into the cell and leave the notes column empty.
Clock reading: 6:00:24
